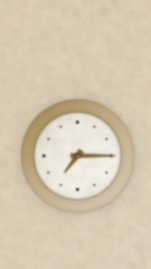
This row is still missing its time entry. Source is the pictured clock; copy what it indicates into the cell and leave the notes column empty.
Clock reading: 7:15
